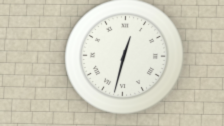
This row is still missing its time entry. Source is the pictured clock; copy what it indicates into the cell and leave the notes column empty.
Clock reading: 12:32
